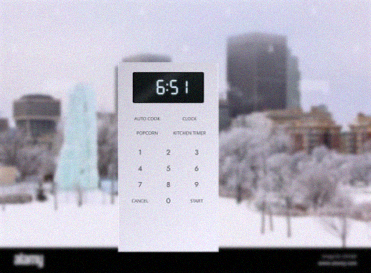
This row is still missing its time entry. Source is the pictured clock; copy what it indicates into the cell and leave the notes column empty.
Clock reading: 6:51
